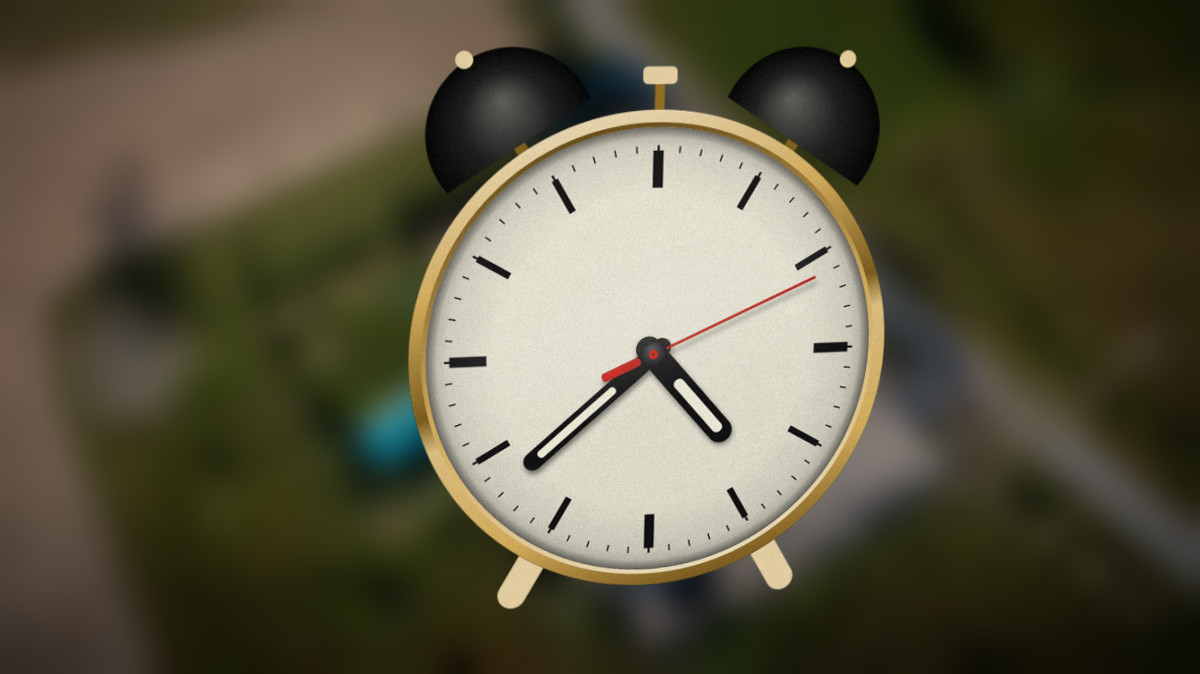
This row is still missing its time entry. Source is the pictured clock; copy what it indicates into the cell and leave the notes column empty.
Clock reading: 4:38:11
